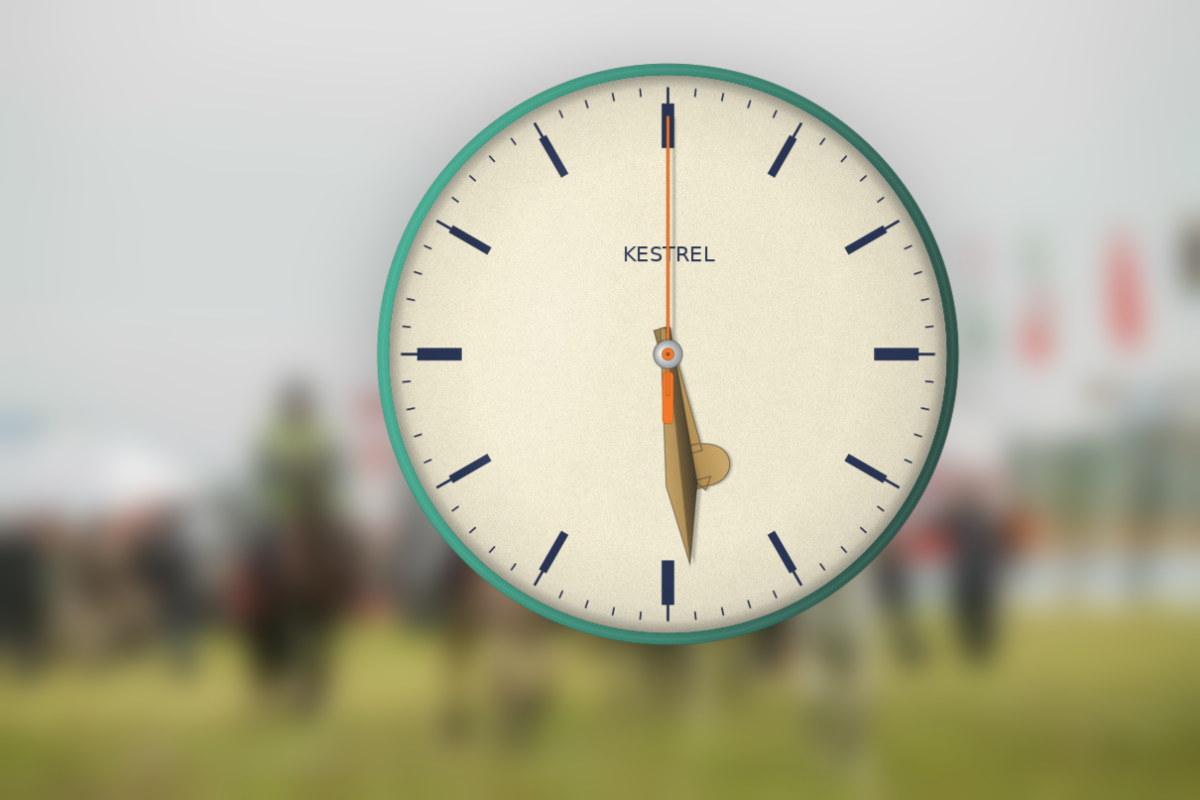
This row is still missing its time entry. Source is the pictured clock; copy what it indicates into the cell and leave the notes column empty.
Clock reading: 5:29:00
